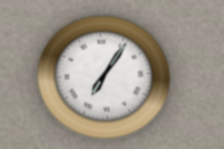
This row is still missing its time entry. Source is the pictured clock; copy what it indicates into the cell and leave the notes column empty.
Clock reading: 7:06
